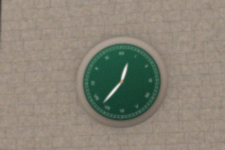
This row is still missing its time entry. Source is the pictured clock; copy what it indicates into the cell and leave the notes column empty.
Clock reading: 12:37
